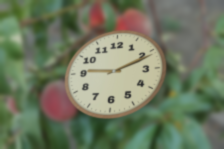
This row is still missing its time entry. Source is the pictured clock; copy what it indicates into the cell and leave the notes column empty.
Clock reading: 9:11
